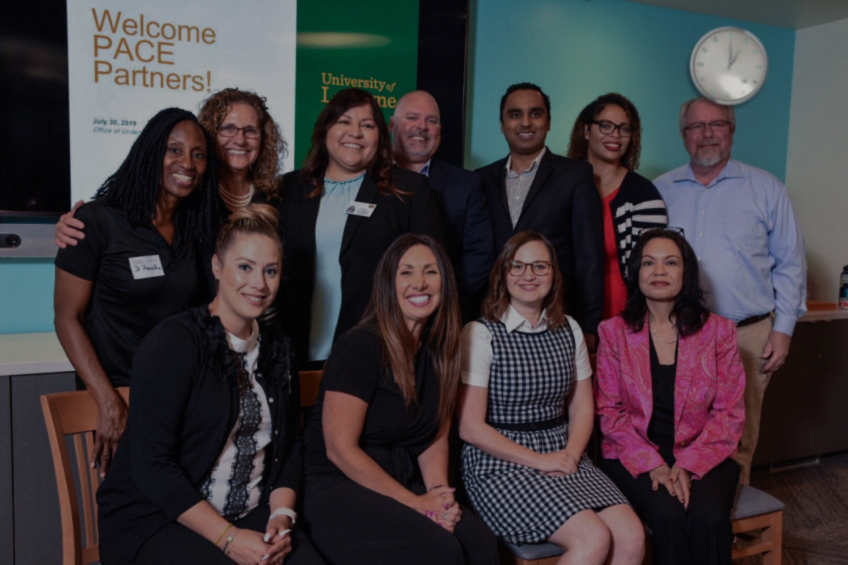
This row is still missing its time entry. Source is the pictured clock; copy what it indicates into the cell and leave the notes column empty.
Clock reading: 1:00
